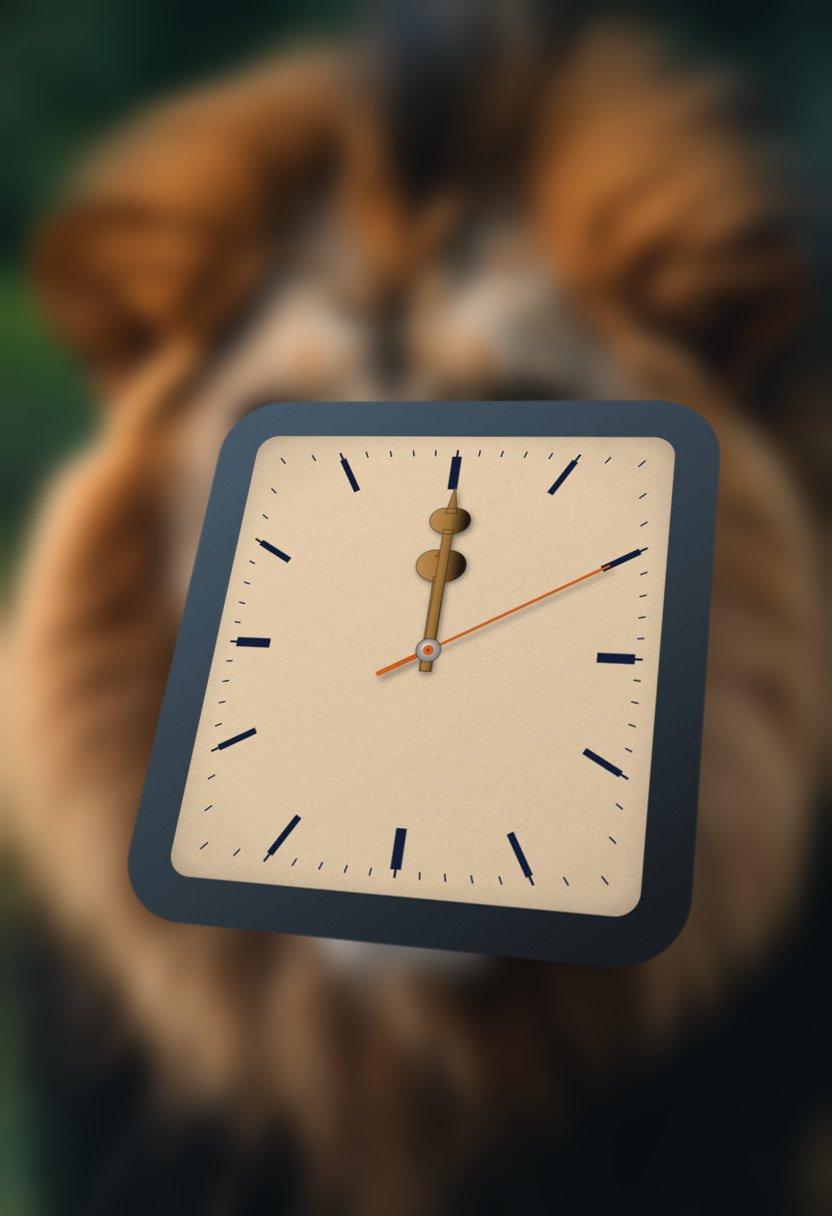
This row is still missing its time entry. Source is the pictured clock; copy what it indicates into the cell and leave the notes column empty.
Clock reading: 12:00:10
